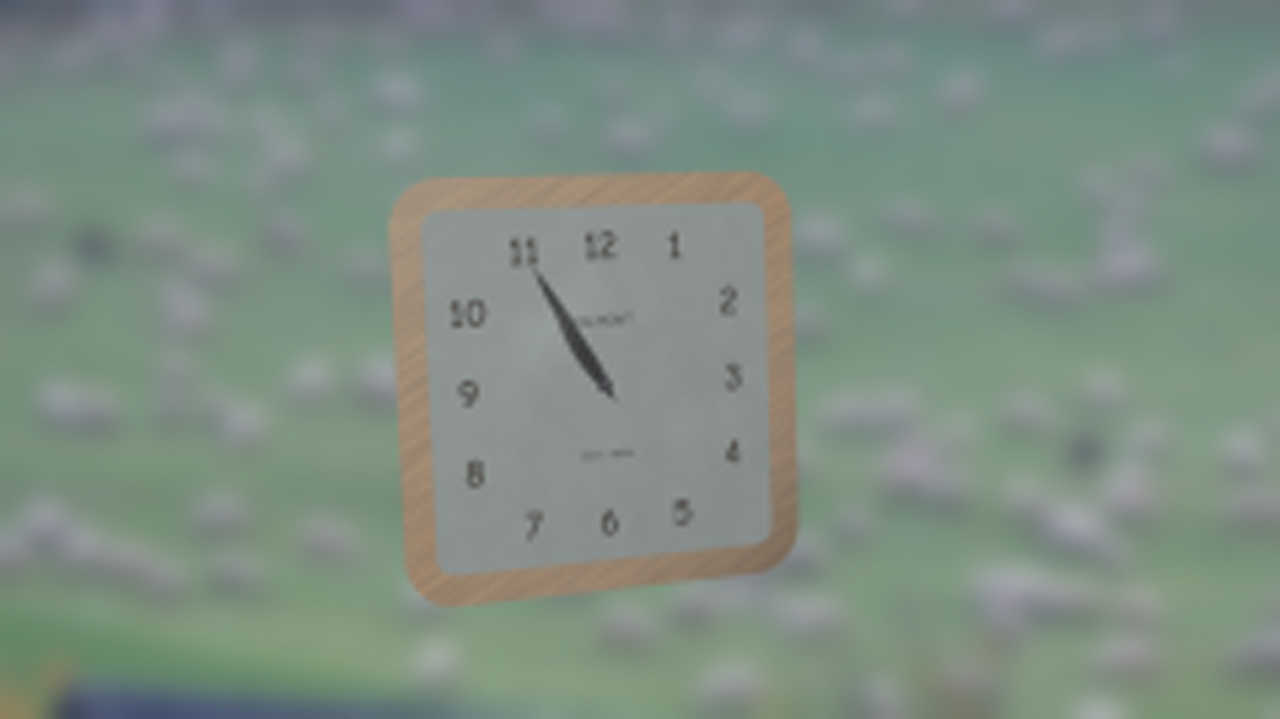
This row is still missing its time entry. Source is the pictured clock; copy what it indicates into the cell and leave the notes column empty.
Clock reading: 10:55
